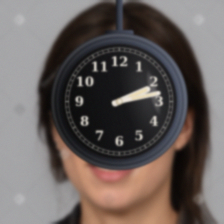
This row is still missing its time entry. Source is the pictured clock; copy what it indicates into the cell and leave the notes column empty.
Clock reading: 2:13
